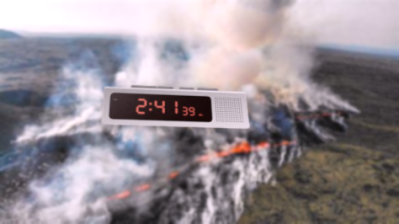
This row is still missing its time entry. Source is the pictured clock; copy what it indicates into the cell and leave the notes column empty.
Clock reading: 2:41:39
